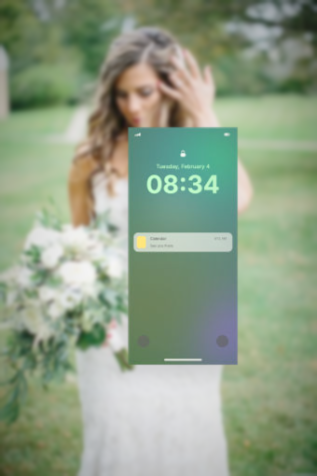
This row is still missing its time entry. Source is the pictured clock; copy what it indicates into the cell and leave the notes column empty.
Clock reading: 8:34
